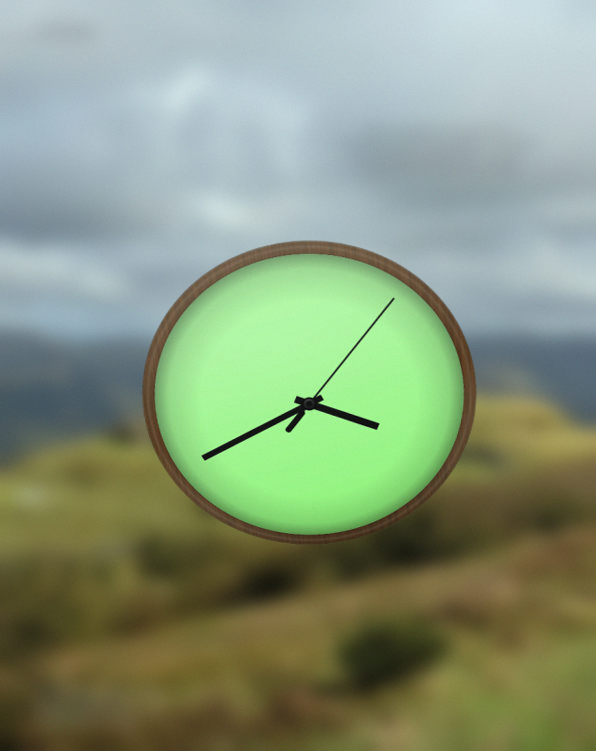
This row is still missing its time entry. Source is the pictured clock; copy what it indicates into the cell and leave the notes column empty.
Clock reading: 3:40:06
